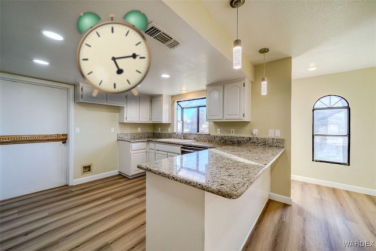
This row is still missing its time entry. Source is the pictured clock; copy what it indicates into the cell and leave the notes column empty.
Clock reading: 5:14
